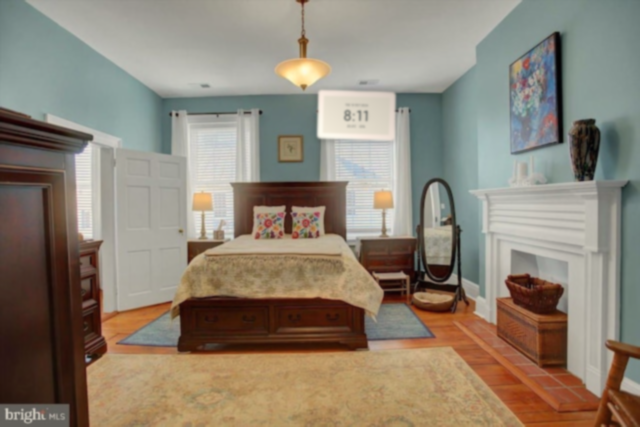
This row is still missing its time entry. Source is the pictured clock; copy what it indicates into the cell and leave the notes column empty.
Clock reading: 8:11
